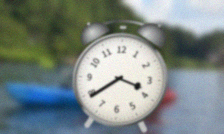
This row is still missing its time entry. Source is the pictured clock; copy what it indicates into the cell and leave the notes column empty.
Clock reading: 3:39
